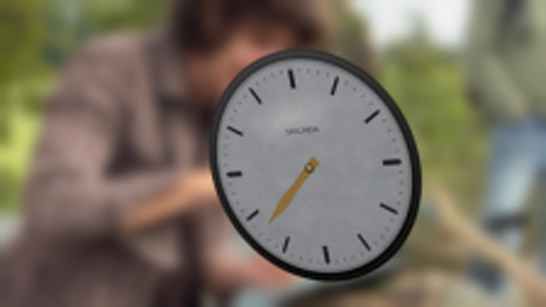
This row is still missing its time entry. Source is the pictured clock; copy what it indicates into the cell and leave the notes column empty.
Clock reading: 7:38
